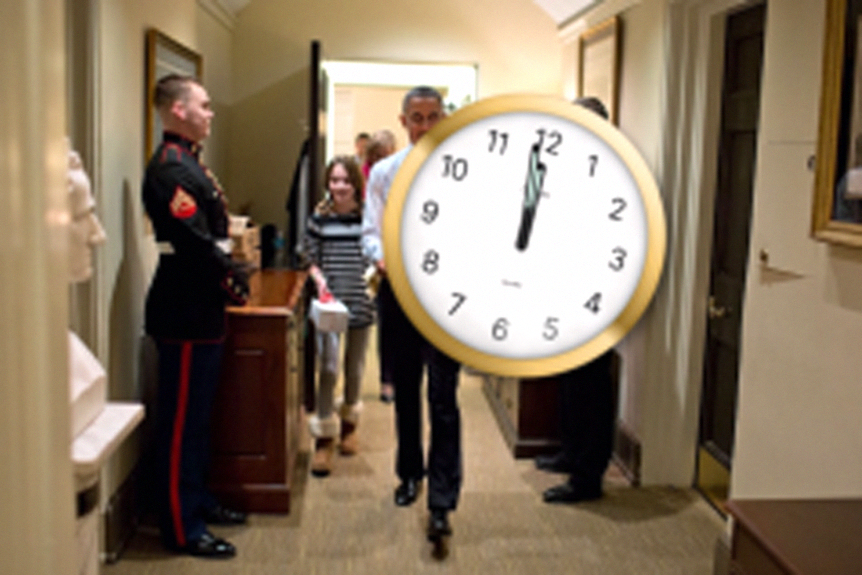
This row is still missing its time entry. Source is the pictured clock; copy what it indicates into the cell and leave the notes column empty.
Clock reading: 11:59
